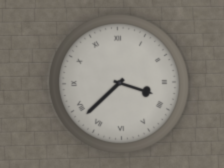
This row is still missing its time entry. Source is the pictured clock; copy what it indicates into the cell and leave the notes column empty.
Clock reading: 3:38
